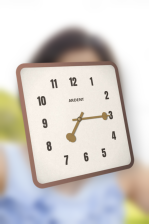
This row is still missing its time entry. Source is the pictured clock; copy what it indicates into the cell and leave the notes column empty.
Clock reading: 7:15
